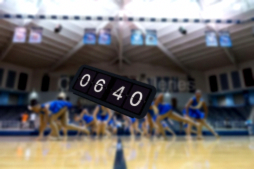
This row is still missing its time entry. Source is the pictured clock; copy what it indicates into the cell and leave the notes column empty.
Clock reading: 6:40
